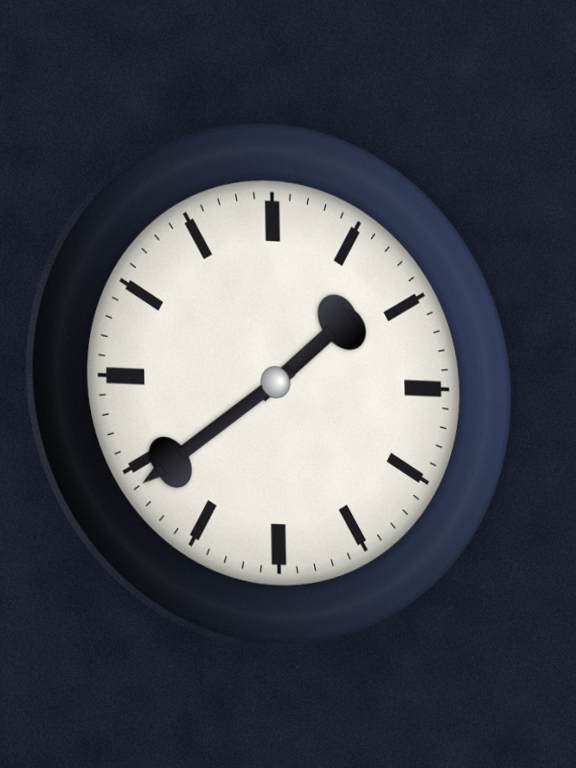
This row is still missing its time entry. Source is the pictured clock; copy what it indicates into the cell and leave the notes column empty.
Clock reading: 1:39
